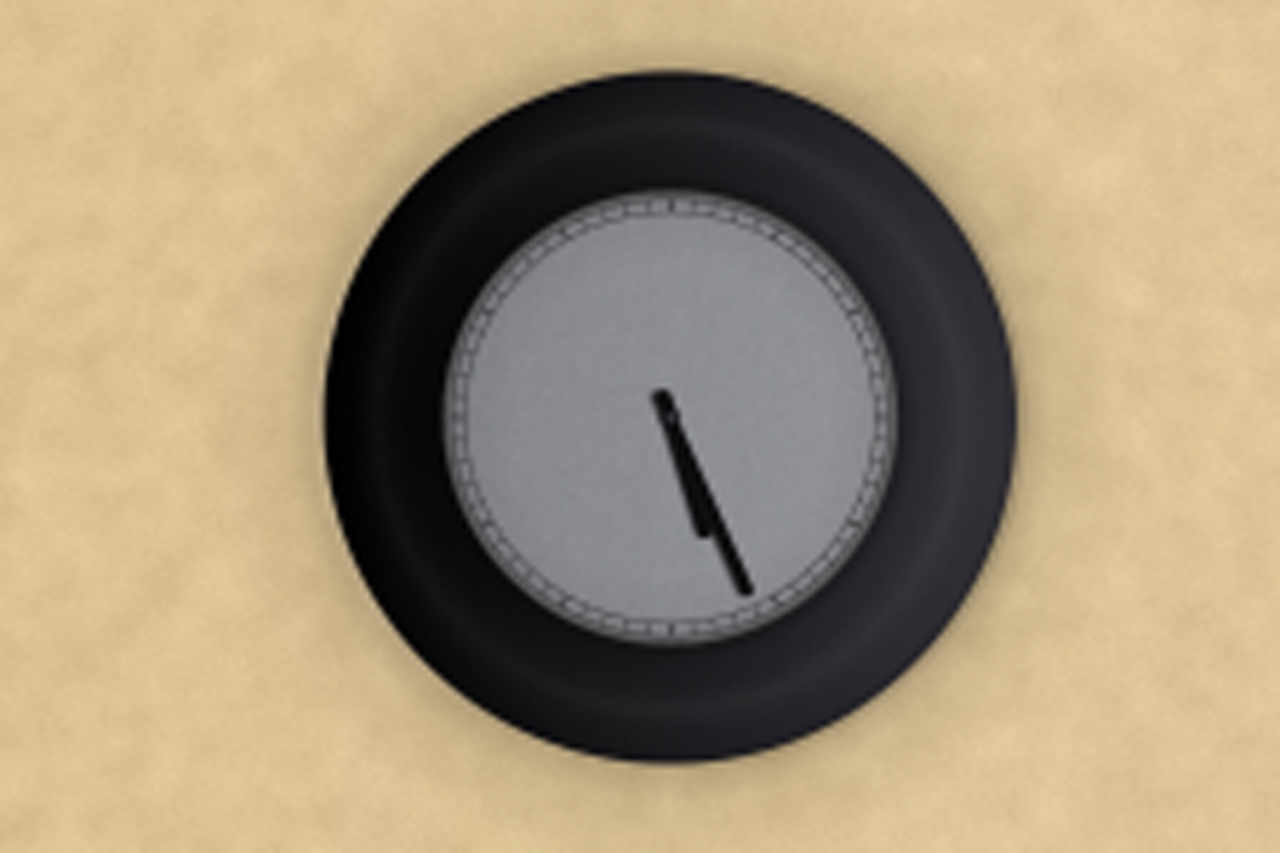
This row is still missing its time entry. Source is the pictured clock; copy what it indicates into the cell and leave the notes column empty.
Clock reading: 5:26
